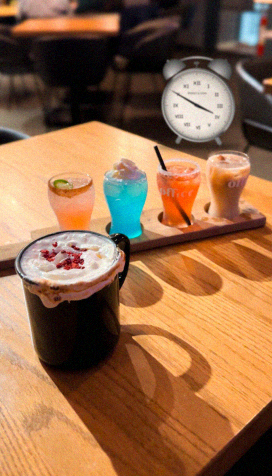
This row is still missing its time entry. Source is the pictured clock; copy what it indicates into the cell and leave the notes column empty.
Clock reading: 3:50
